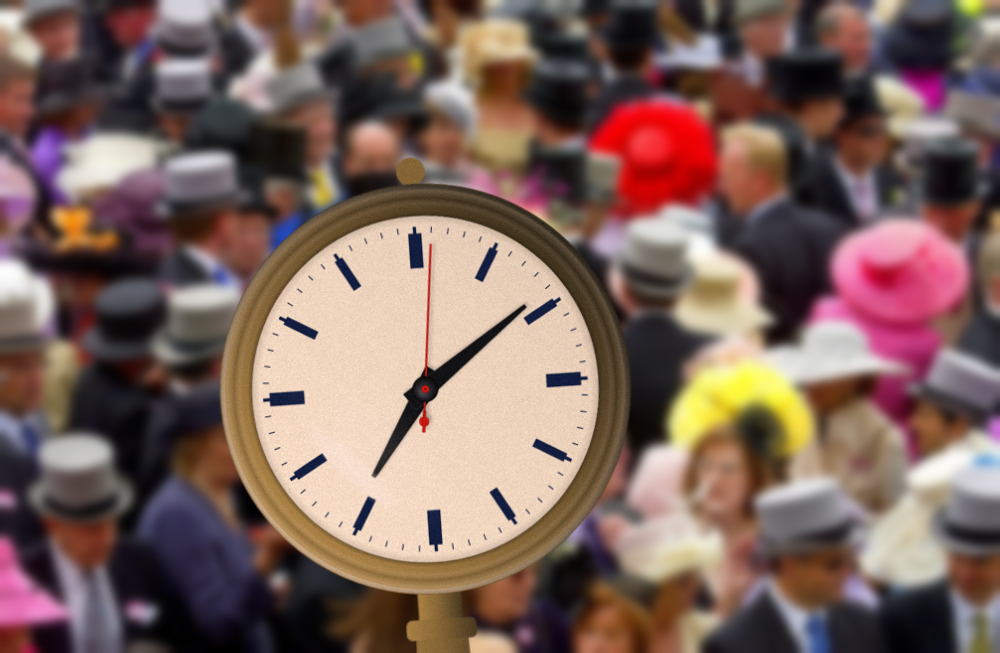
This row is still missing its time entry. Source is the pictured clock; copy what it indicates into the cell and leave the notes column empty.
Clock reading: 7:09:01
